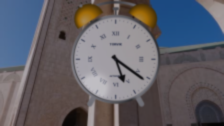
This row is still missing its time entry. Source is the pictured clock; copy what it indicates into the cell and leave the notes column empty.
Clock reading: 5:21
